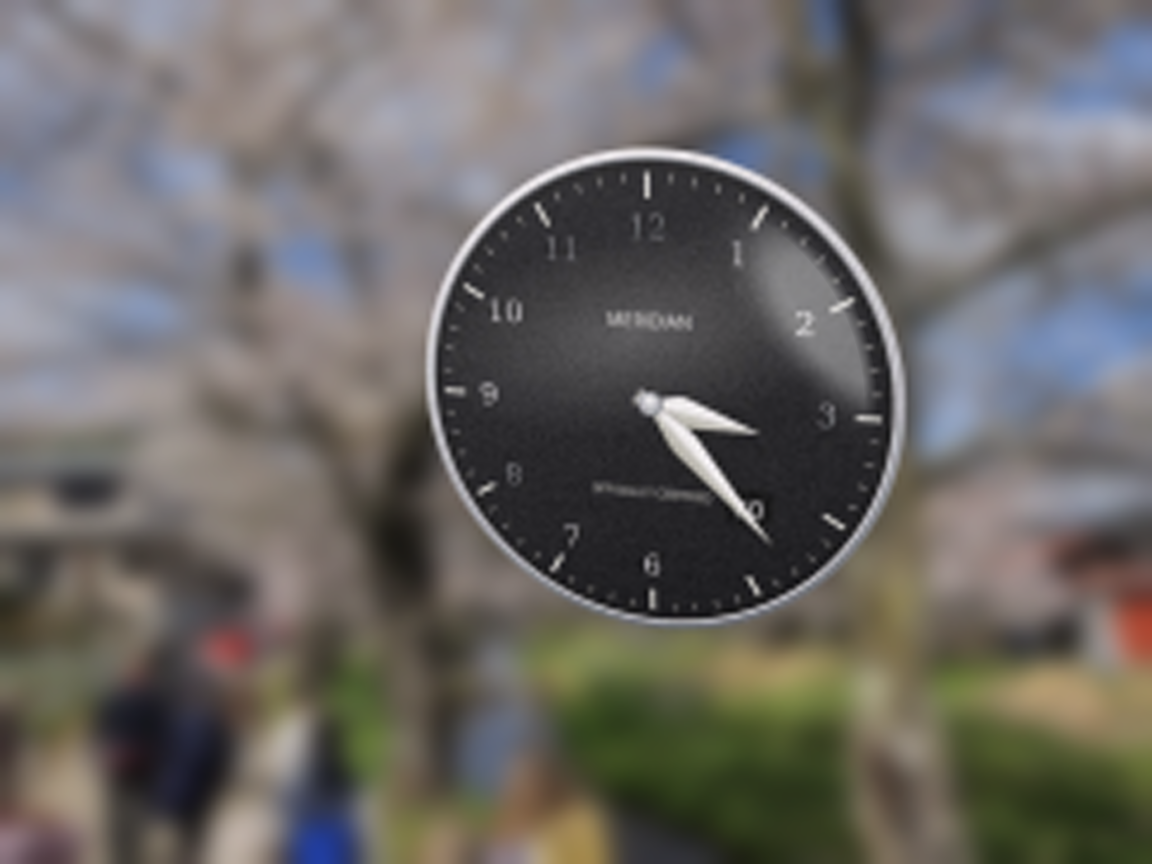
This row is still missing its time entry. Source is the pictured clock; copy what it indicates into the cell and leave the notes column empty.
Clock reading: 3:23
